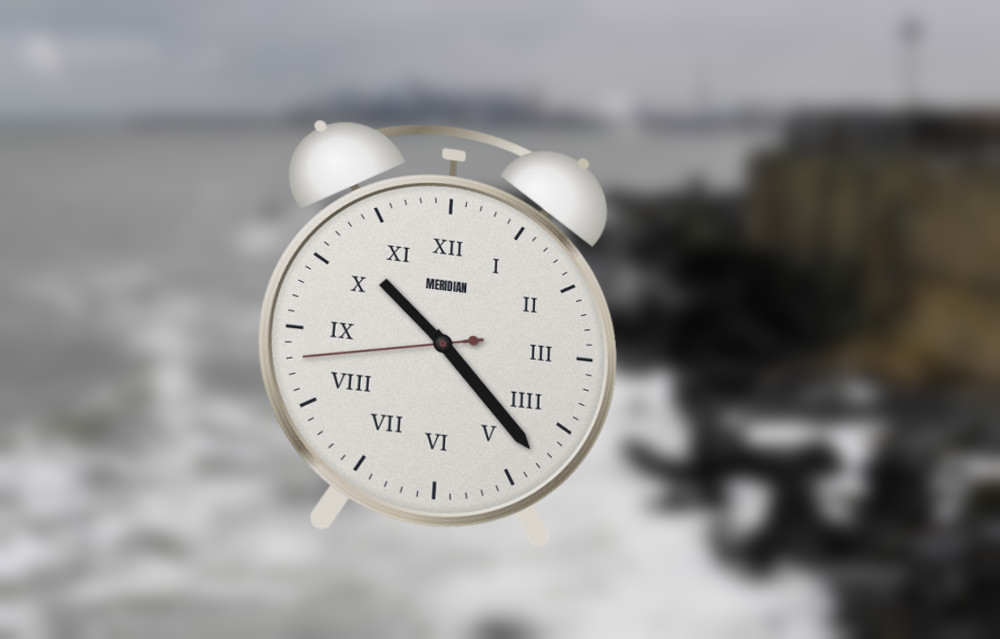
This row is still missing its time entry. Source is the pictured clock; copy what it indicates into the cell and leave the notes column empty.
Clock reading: 10:22:43
